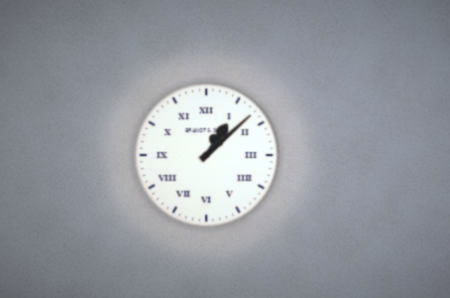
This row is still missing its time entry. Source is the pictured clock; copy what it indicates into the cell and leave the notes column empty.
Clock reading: 1:08
